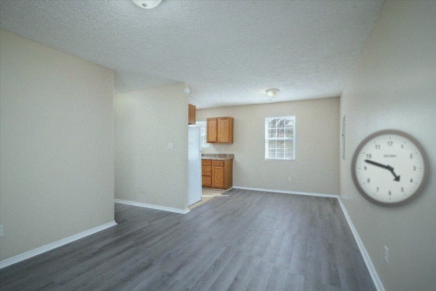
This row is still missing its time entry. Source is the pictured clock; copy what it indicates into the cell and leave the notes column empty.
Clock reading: 4:48
